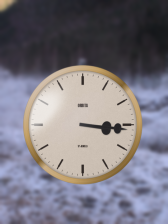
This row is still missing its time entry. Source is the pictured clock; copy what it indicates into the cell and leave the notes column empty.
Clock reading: 3:16
